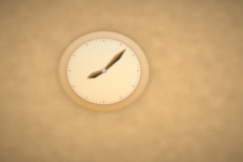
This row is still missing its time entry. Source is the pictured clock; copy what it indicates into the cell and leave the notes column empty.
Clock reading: 8:07
